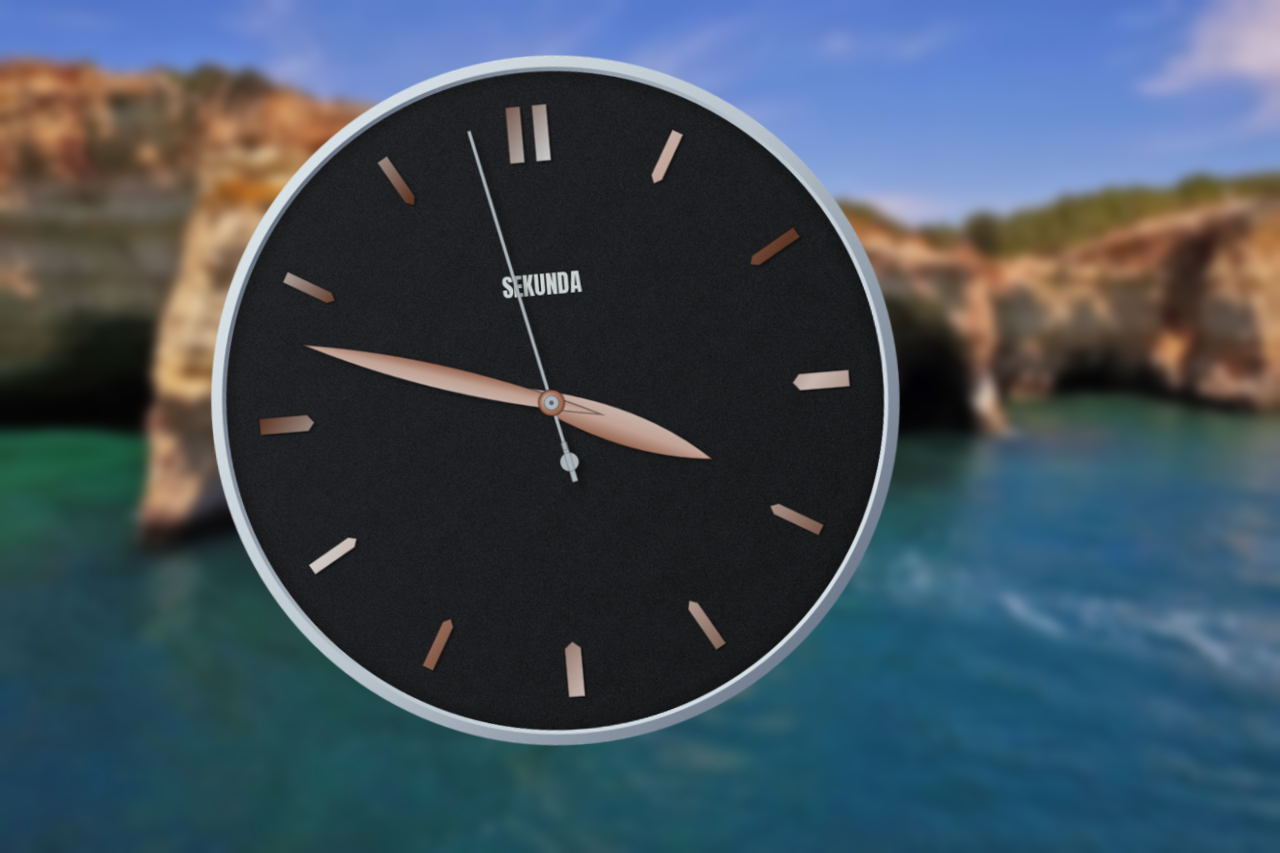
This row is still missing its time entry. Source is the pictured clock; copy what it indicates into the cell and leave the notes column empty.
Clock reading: 3:47:58
